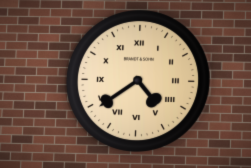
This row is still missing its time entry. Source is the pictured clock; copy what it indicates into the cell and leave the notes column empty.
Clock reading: 4:39
